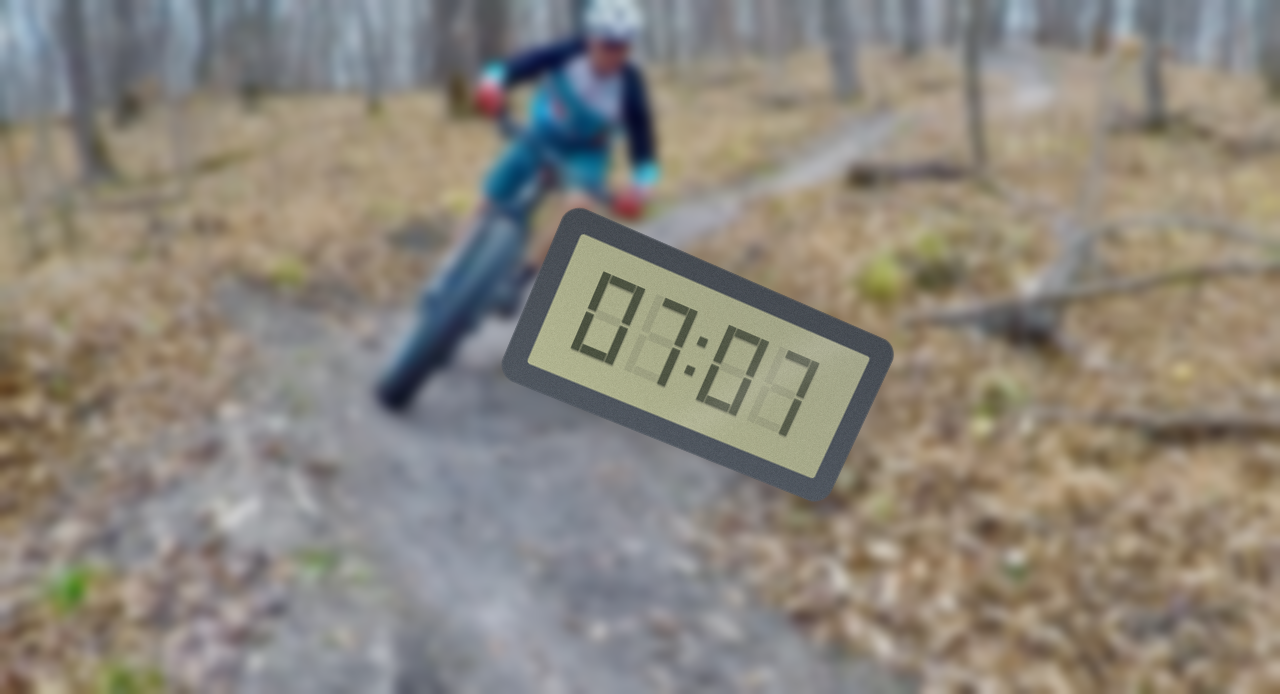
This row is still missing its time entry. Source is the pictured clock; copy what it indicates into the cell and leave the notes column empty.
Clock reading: 7:07
